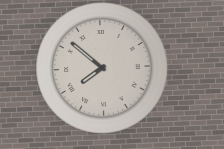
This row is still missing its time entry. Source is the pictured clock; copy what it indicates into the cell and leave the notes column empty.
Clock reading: 7:52
